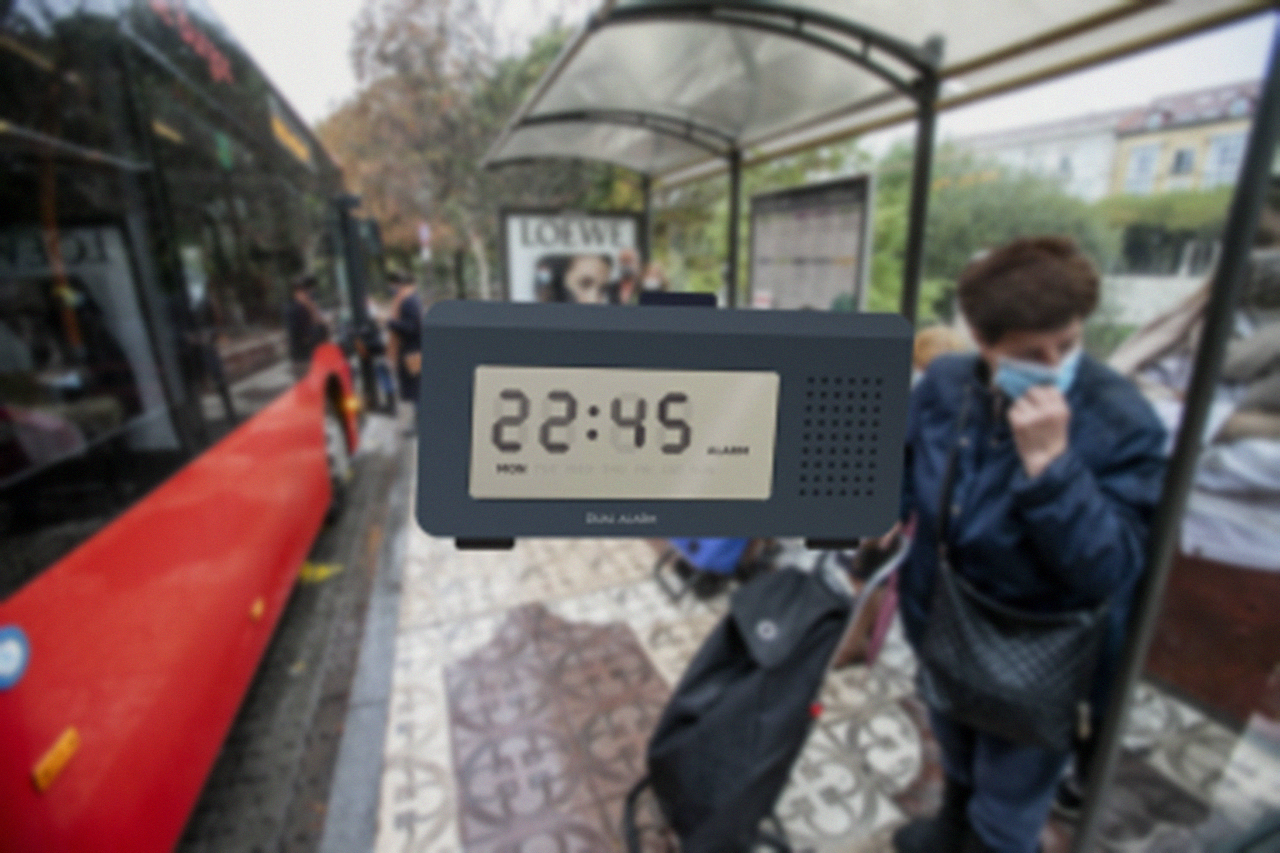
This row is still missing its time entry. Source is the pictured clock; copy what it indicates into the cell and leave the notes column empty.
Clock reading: 22:45
